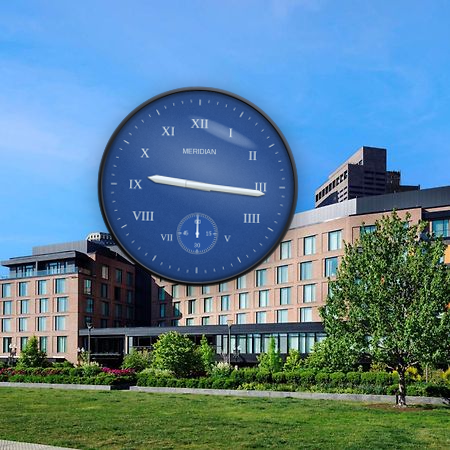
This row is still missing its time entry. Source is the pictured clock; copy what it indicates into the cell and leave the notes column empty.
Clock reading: 9:16
